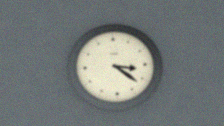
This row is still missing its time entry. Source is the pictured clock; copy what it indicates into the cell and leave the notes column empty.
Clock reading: 3:22
